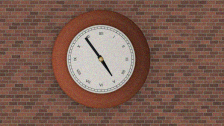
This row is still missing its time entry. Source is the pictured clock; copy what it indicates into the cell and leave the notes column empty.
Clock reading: 4:54
